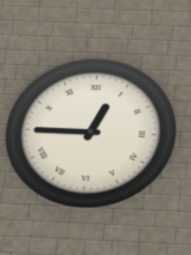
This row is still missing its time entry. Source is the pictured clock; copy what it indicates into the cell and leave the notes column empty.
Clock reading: 12:45
